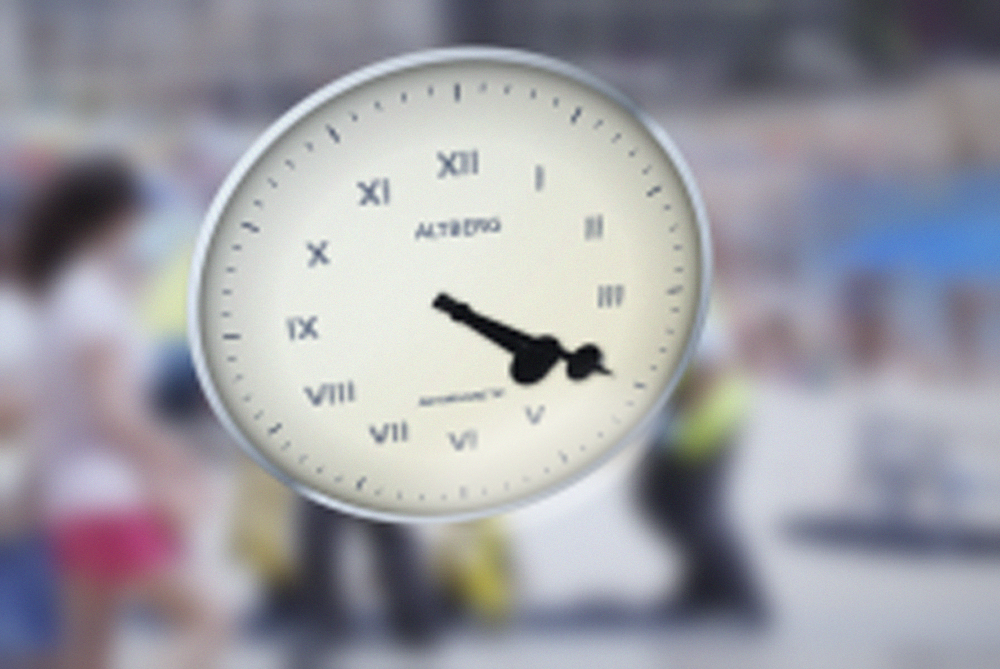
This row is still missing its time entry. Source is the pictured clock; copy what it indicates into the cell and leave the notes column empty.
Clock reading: 4:20
